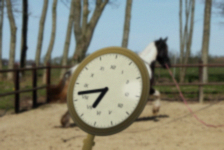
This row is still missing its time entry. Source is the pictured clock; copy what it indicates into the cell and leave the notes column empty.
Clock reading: 6:42
